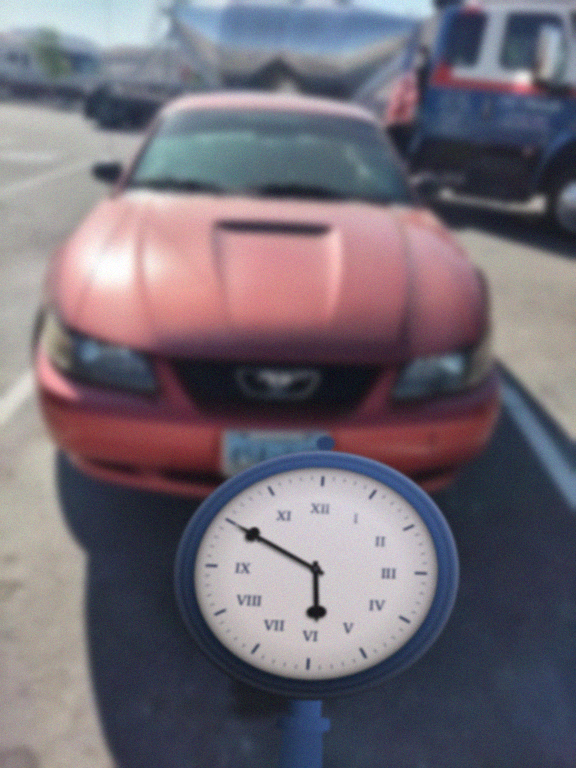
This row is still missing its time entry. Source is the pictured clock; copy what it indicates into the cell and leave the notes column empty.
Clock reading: 5:50
